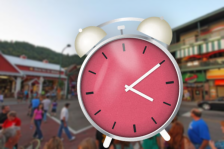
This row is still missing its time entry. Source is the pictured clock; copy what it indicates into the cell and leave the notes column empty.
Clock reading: 4:10
